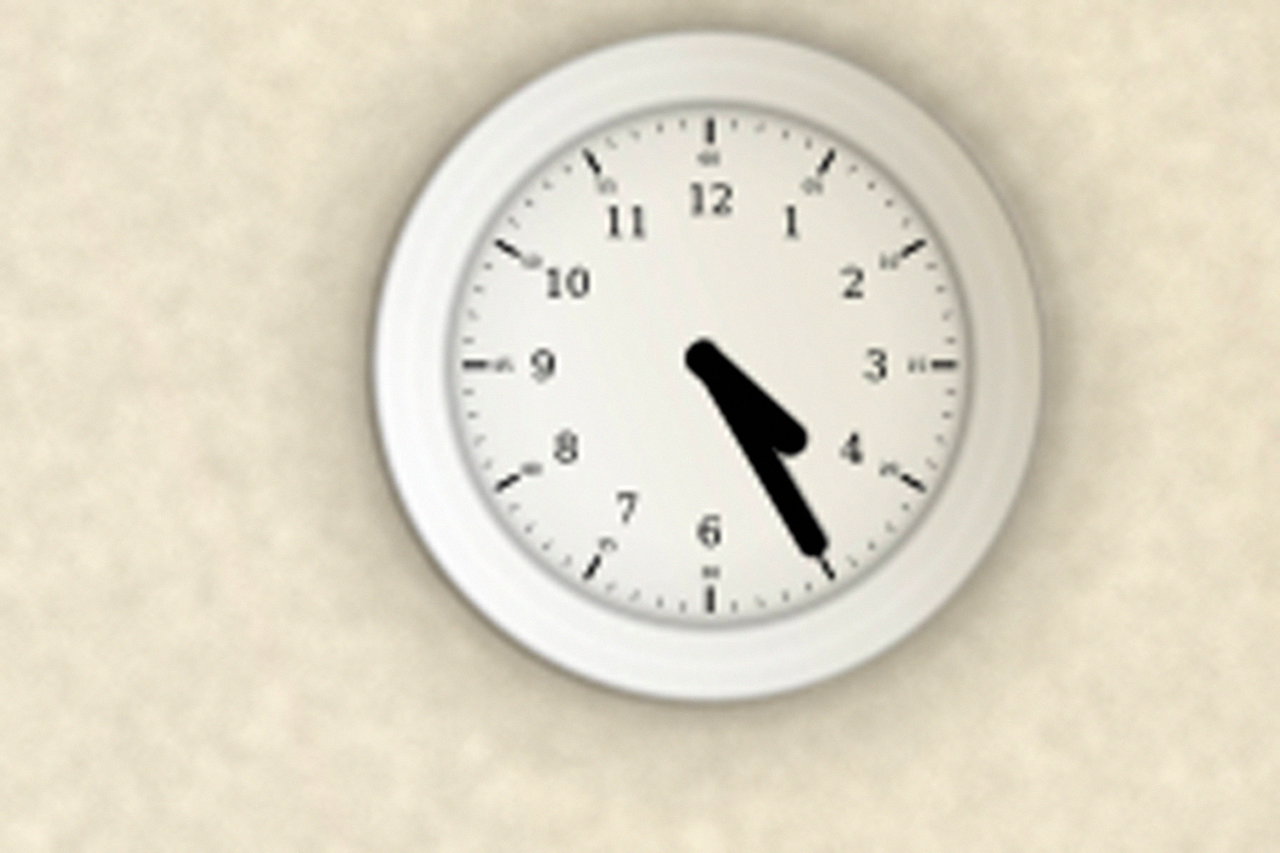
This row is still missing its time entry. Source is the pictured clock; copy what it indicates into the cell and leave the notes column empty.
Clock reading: 4:25
